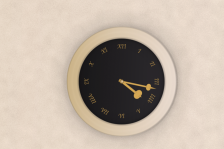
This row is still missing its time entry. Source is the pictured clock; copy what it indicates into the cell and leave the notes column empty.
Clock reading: 4:17
